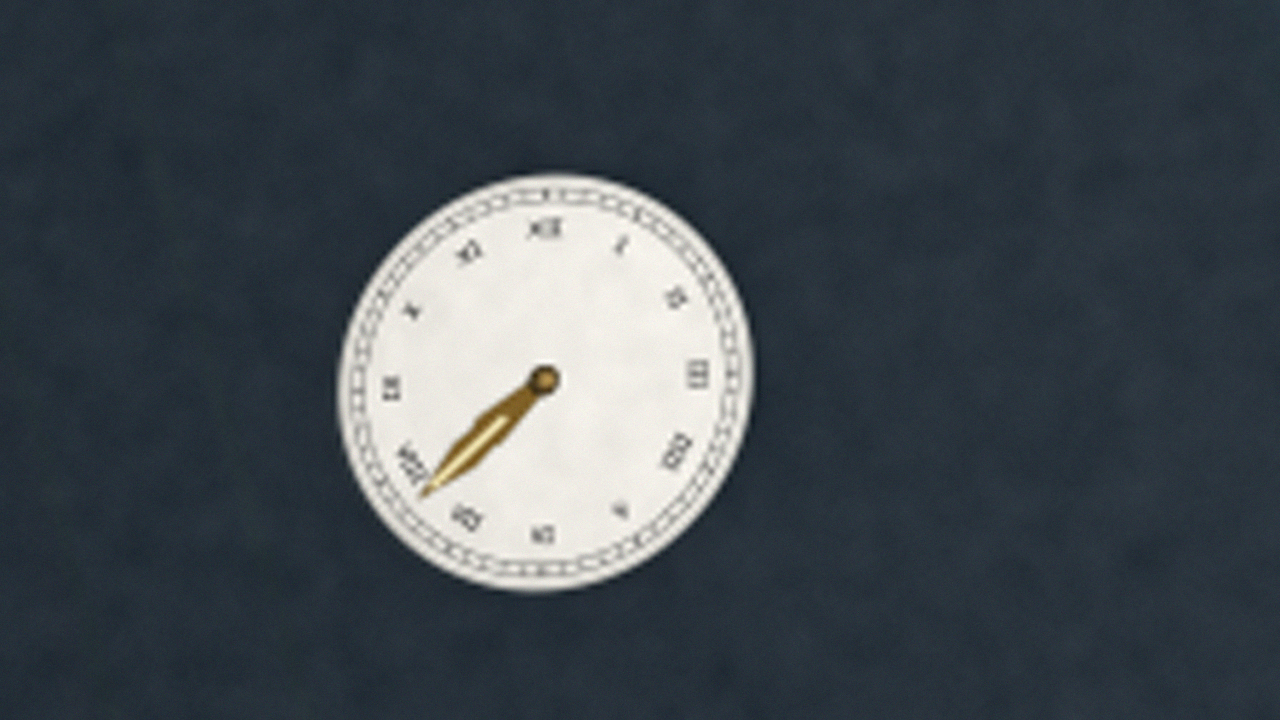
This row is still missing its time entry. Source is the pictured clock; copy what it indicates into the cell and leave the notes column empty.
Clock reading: 7:38
